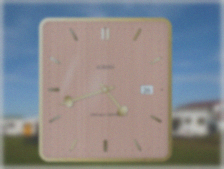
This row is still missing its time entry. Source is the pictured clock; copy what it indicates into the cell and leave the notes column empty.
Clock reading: 4:42
